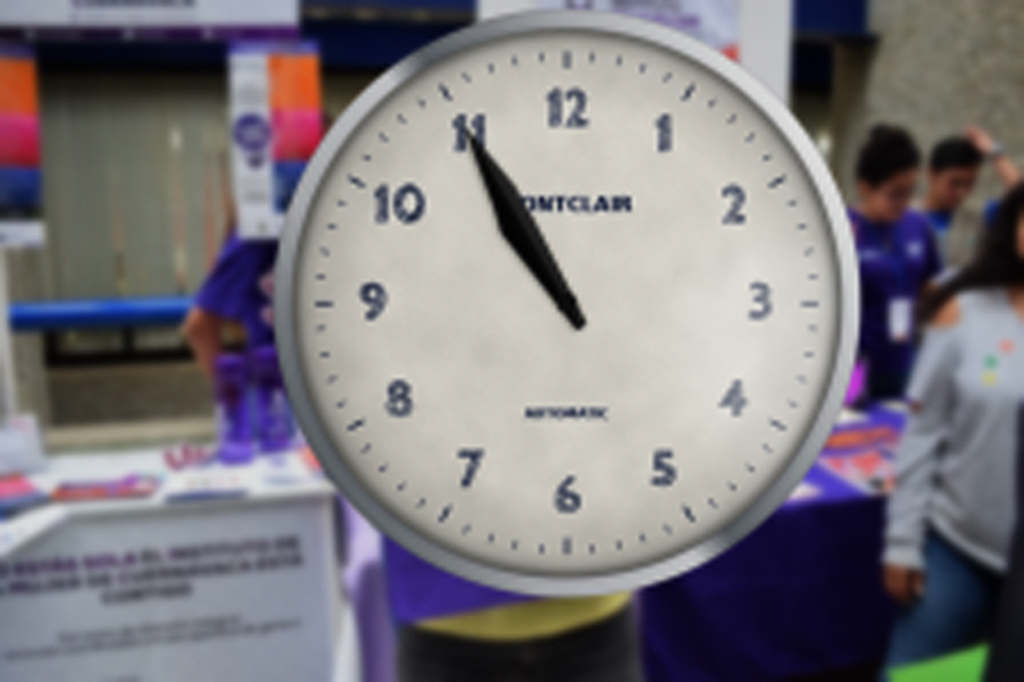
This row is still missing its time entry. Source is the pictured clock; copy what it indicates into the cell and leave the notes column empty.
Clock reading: 10:55
